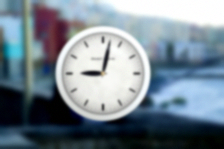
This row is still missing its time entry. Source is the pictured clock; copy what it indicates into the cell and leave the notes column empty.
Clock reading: 9:02
